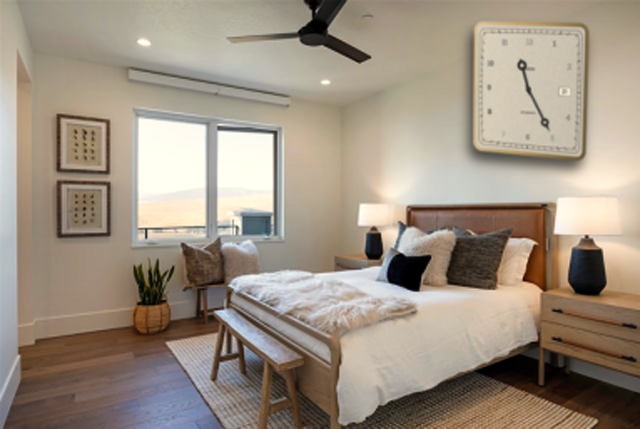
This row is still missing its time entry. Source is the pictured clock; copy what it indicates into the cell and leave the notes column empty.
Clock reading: 11:25
